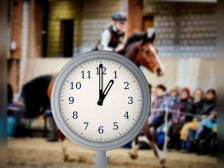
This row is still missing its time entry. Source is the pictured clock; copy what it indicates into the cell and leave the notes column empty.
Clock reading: 1:00
